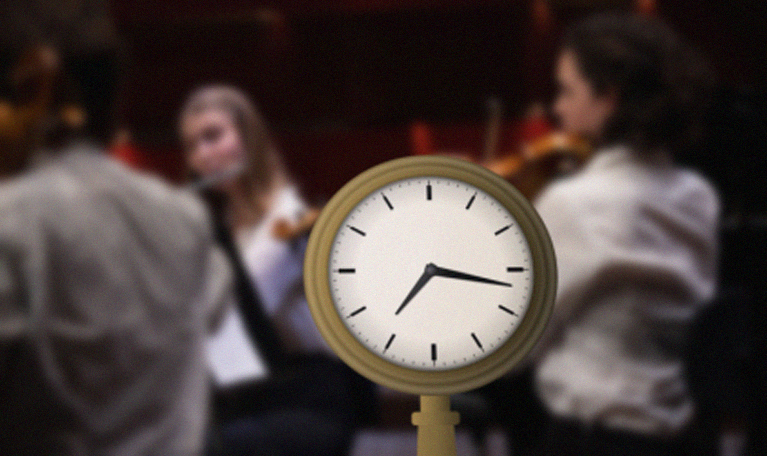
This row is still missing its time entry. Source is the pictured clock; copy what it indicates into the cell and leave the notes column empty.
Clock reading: 7:17
